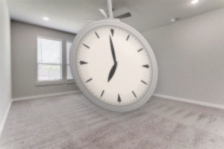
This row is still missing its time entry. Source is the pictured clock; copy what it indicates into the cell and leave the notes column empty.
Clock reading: 6:59
